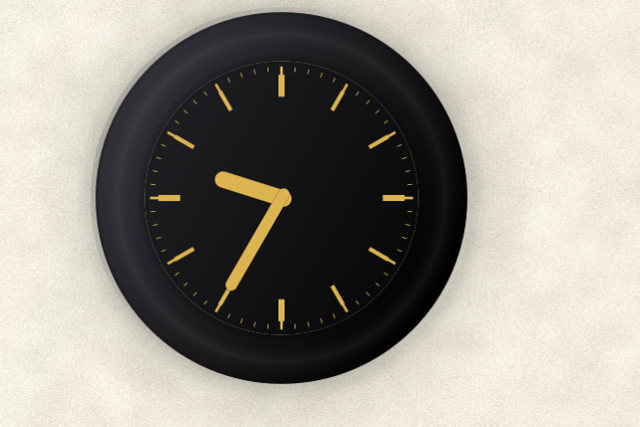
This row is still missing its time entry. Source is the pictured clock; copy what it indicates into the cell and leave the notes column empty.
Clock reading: 9:35
